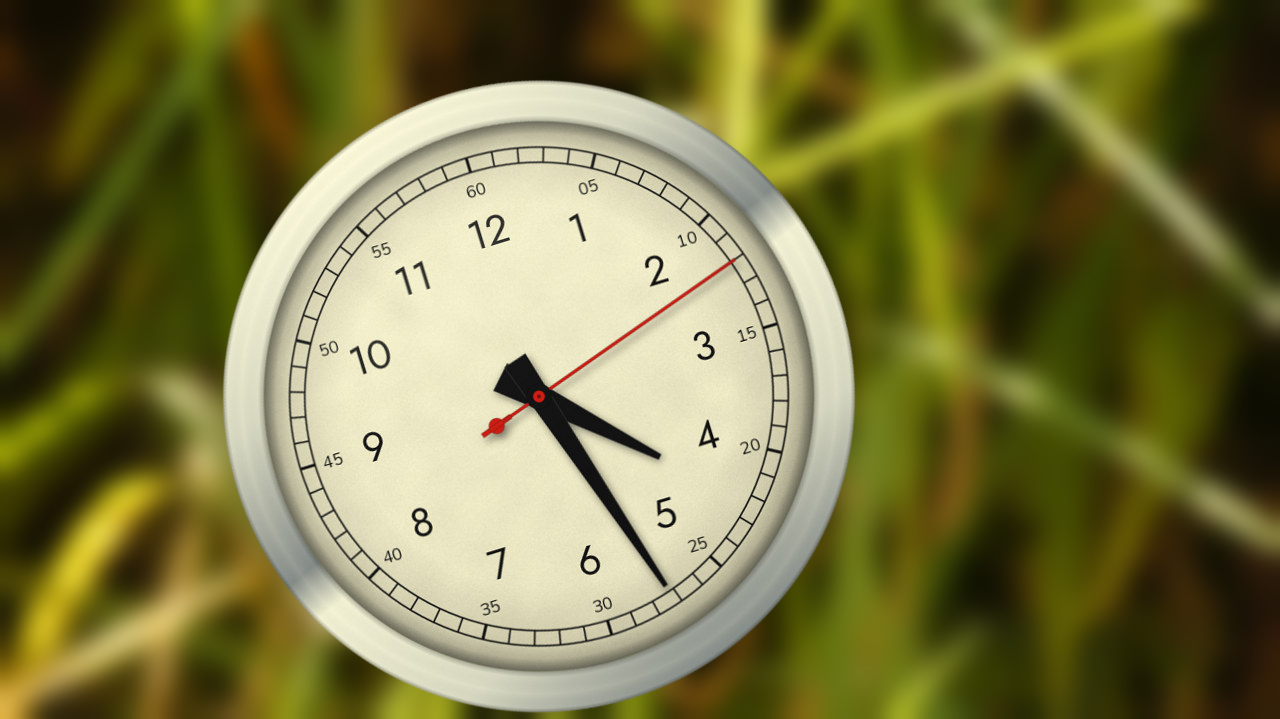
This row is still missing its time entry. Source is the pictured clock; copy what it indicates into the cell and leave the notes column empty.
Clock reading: 4:27:12
